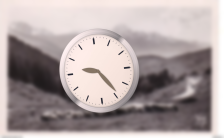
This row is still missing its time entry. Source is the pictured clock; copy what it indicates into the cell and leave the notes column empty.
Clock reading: 9:24
